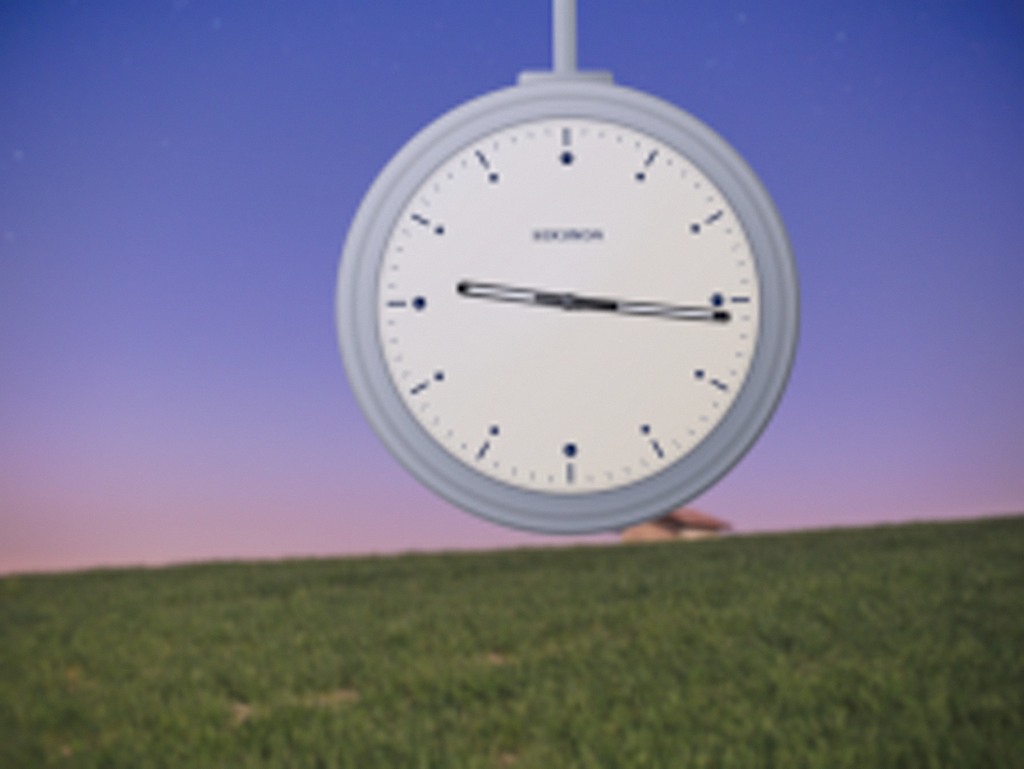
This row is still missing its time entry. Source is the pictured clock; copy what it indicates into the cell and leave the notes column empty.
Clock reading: 9:16
